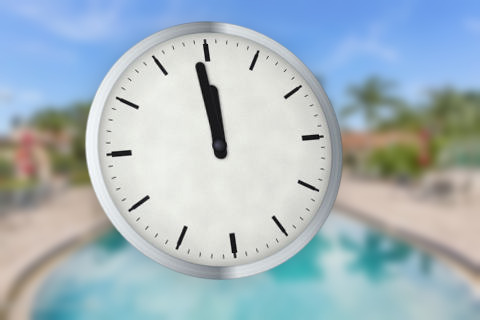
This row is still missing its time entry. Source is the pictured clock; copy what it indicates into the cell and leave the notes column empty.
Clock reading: 11:59
